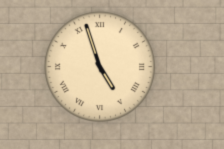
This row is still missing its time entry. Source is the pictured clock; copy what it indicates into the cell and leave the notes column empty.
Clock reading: 4:57
